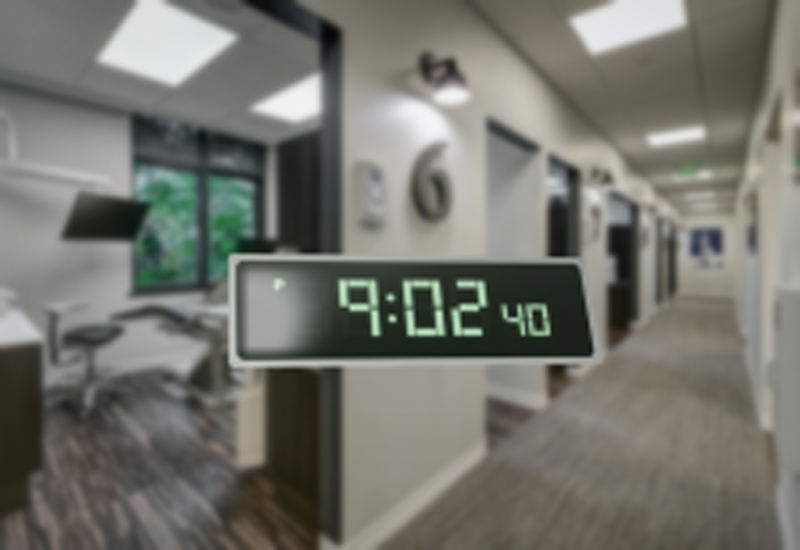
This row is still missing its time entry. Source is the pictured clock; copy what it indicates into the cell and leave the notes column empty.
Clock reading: 9:02:40
